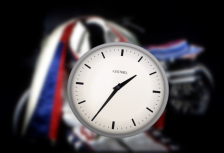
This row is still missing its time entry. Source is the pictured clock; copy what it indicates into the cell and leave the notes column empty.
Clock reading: 1:35
